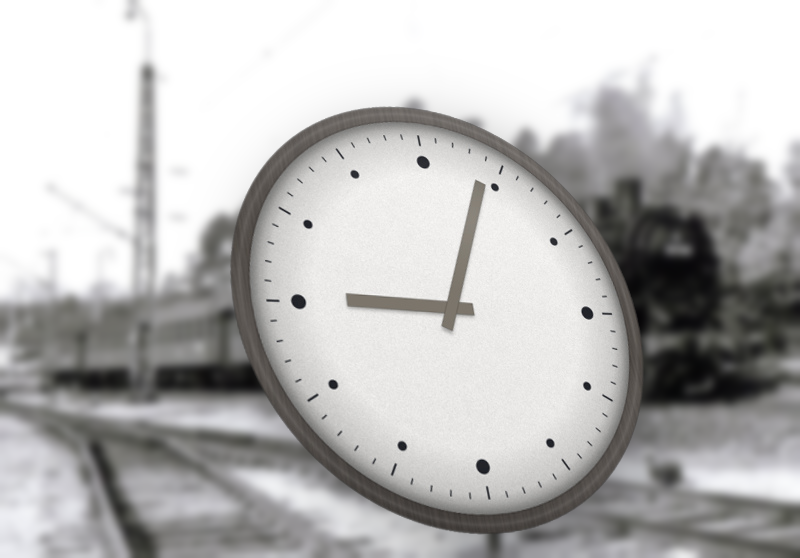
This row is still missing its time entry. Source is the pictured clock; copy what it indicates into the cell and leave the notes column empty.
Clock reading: 9:04
